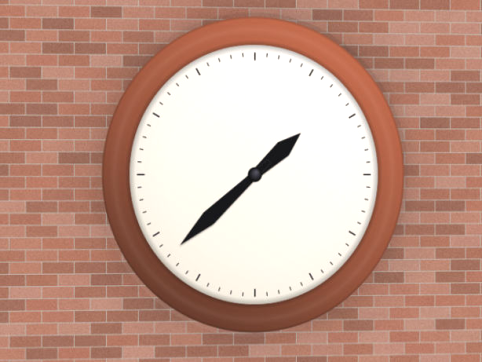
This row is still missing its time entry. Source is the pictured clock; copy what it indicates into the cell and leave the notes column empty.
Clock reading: 1:38
